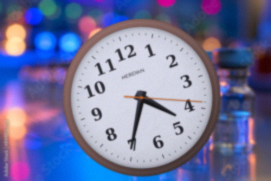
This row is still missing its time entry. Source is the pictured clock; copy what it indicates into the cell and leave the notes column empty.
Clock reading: 4:35:19
